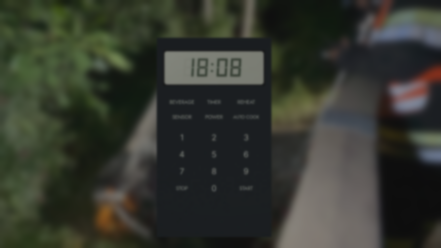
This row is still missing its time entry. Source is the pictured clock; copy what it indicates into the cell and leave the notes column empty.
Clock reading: 18:08
